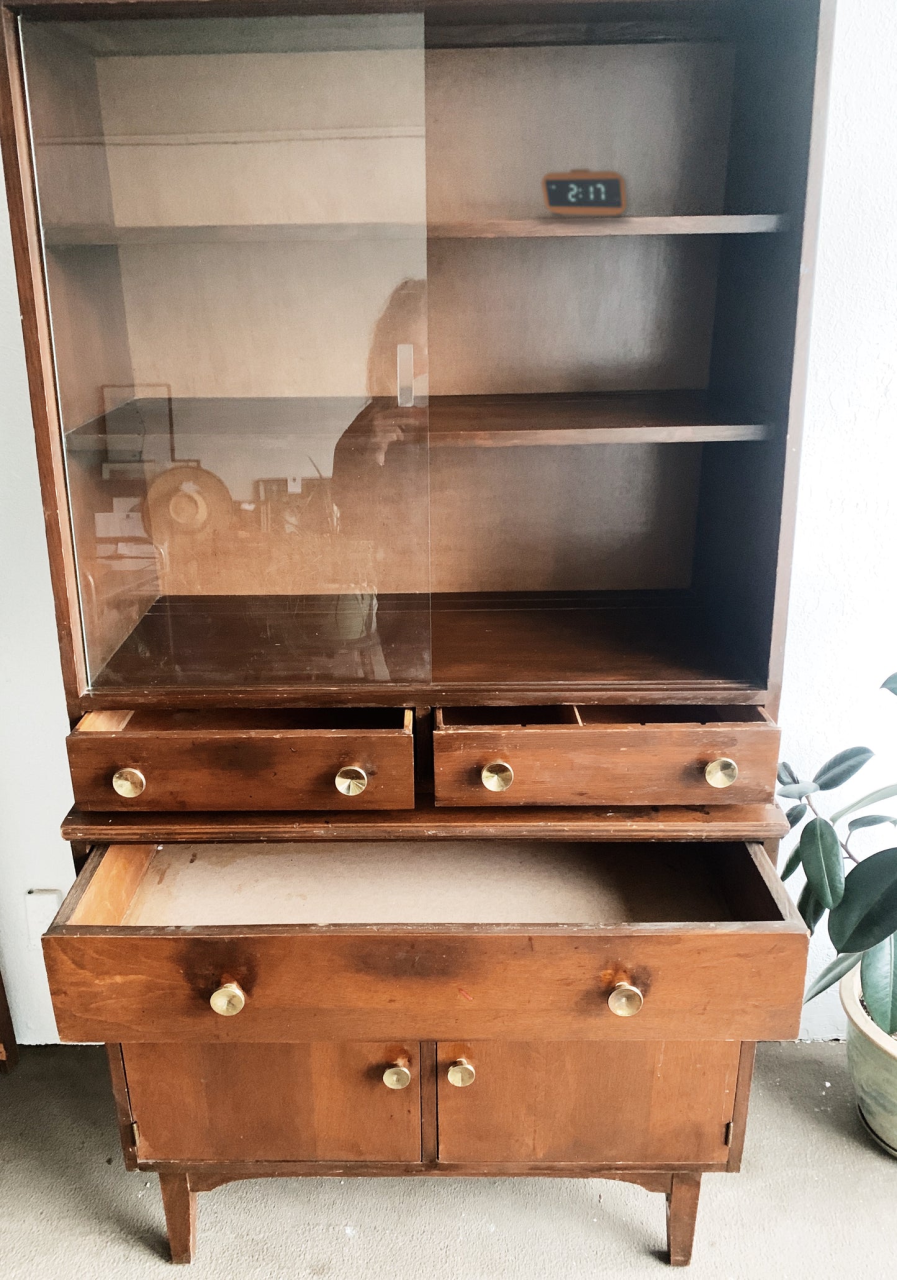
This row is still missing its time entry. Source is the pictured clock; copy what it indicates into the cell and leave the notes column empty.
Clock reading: 2:17
